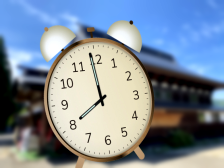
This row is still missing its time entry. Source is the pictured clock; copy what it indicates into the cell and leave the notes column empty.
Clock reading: 7:59
